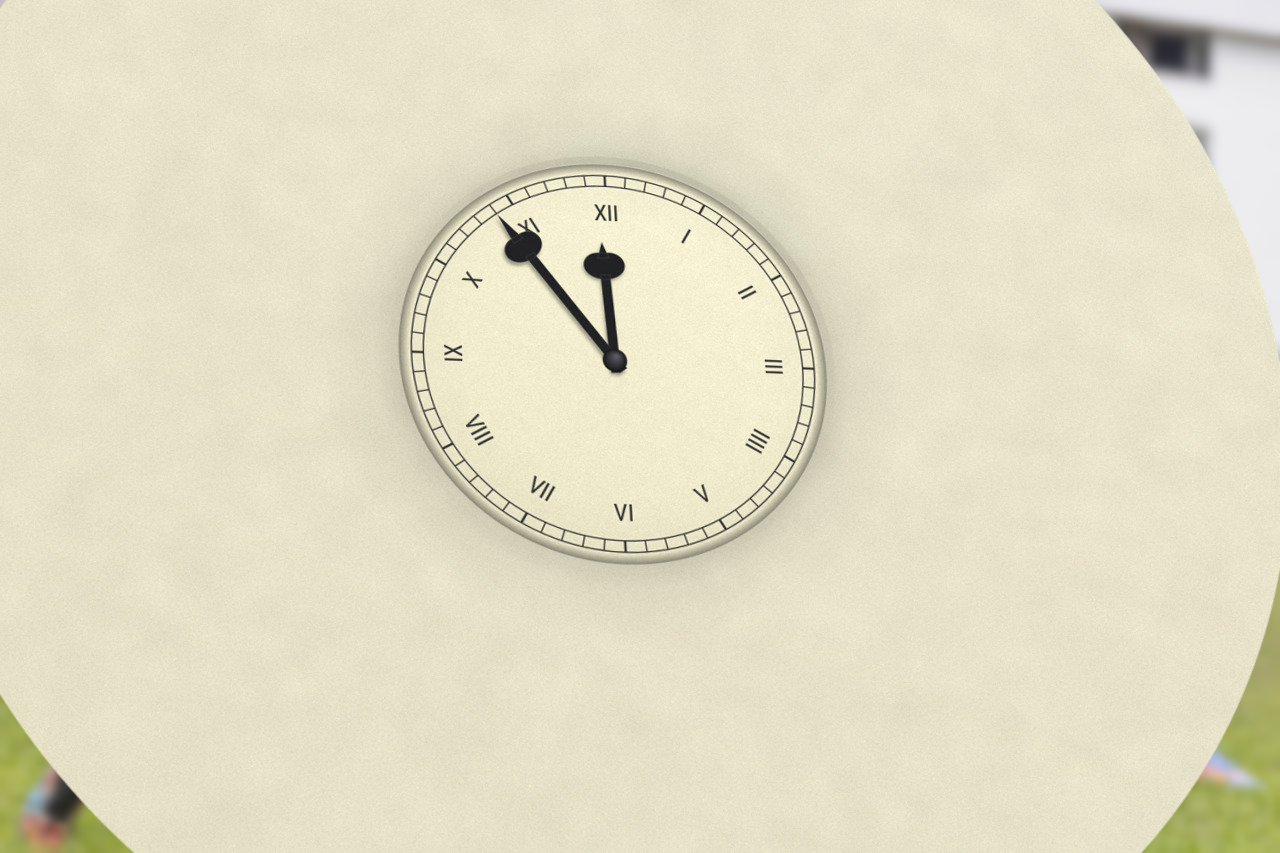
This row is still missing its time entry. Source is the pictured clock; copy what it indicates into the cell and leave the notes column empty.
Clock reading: 11:54
